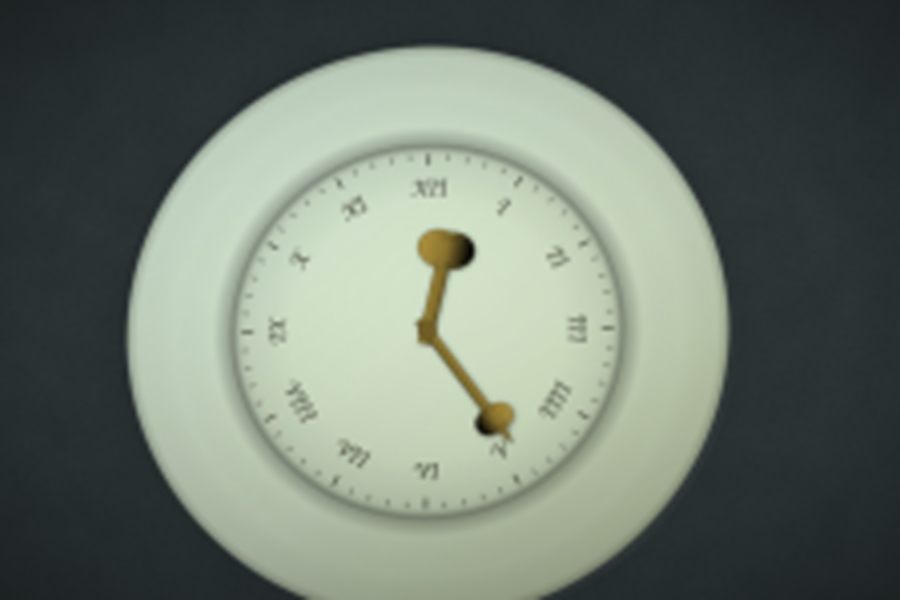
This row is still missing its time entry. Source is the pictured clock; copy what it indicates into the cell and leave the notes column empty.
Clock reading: 12:24
